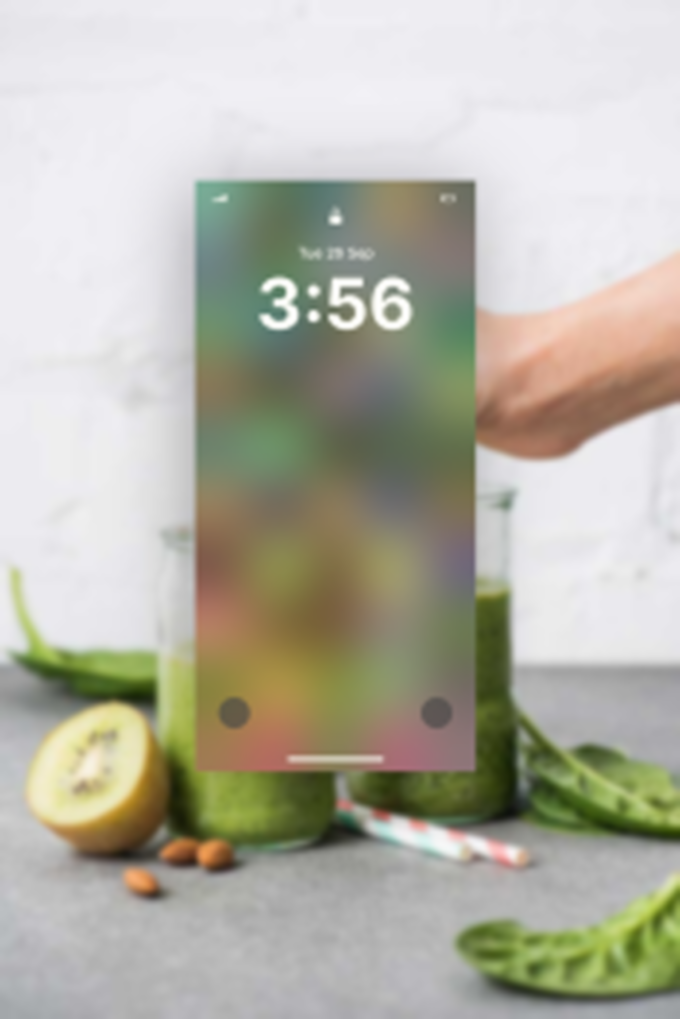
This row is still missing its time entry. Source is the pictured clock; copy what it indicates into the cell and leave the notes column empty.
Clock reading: 3:56
